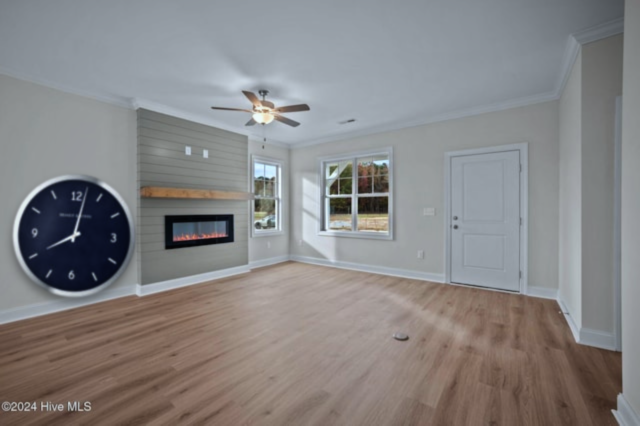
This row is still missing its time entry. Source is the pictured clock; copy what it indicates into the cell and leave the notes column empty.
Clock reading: 8:02
